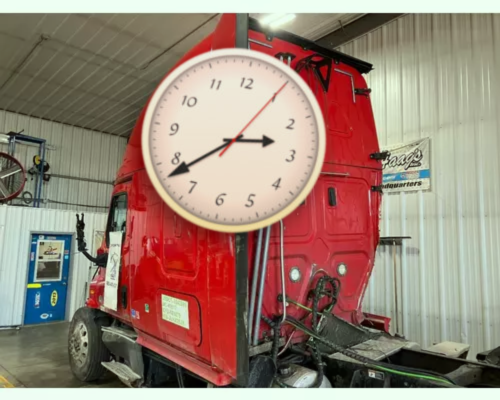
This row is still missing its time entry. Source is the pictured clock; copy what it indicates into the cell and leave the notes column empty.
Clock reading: 2:38:05
